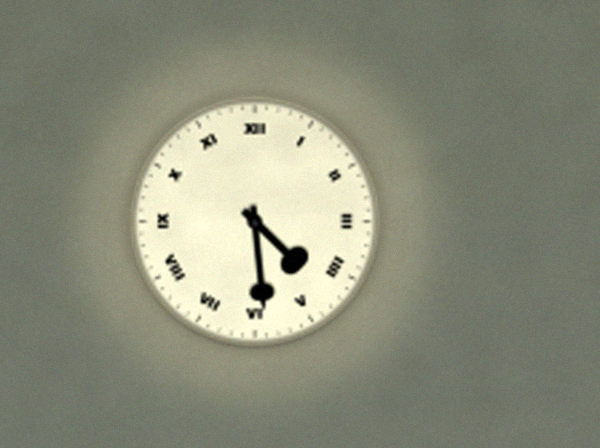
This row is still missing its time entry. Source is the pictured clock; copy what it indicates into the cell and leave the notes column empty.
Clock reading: 4:29
